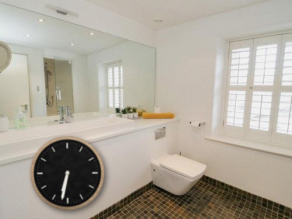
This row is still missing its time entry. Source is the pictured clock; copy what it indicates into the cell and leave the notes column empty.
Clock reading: 6:32
